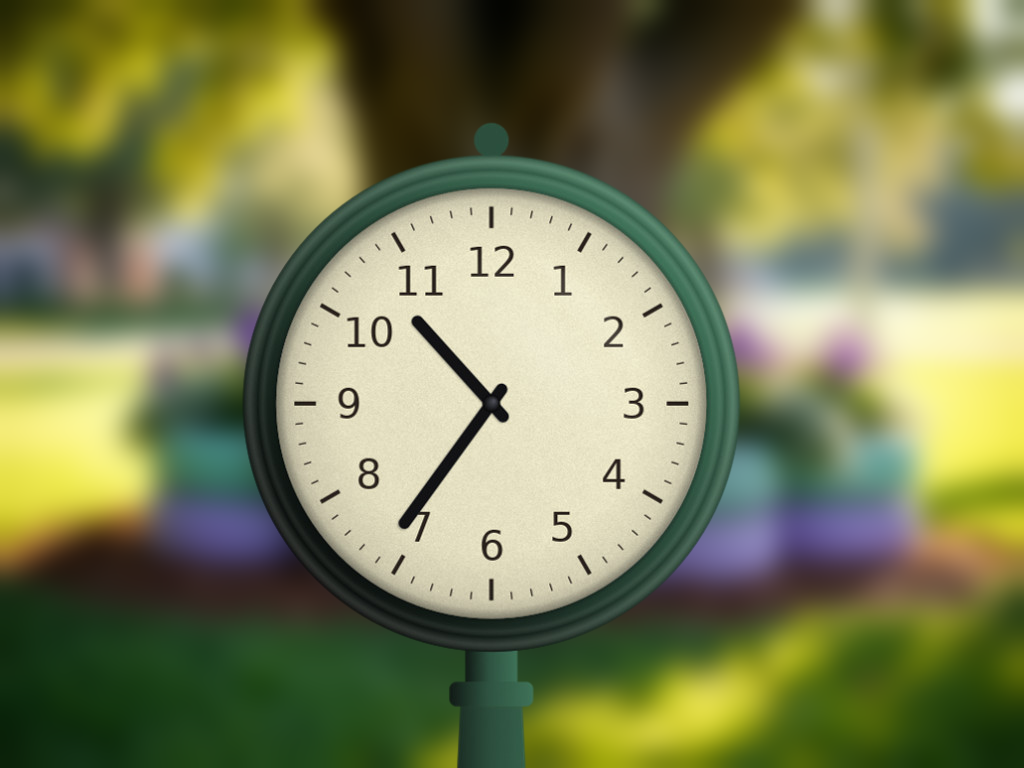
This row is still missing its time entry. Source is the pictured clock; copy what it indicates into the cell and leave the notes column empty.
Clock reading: 10:36
